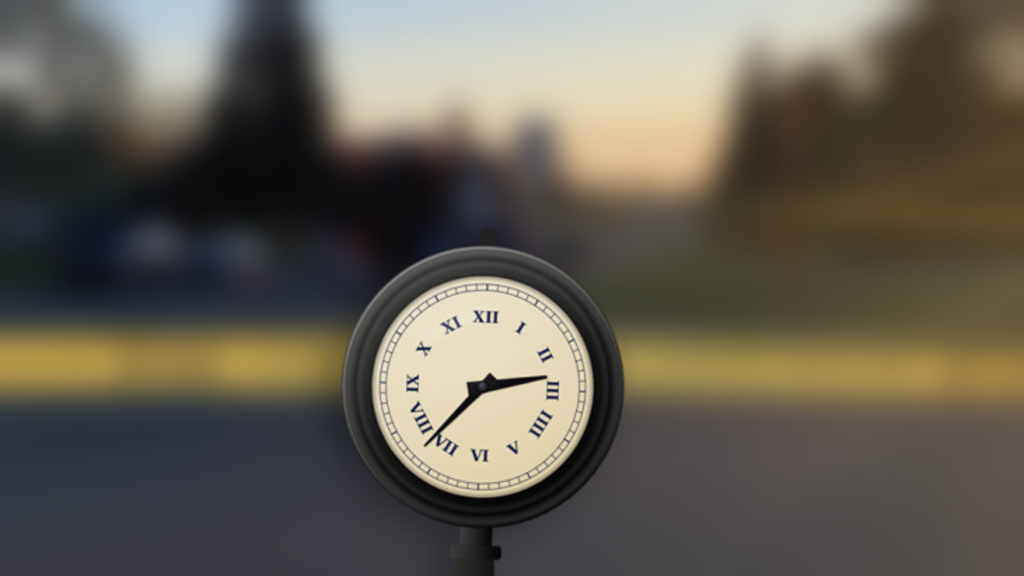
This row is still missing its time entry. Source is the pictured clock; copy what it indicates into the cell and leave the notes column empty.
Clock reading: 2:37
